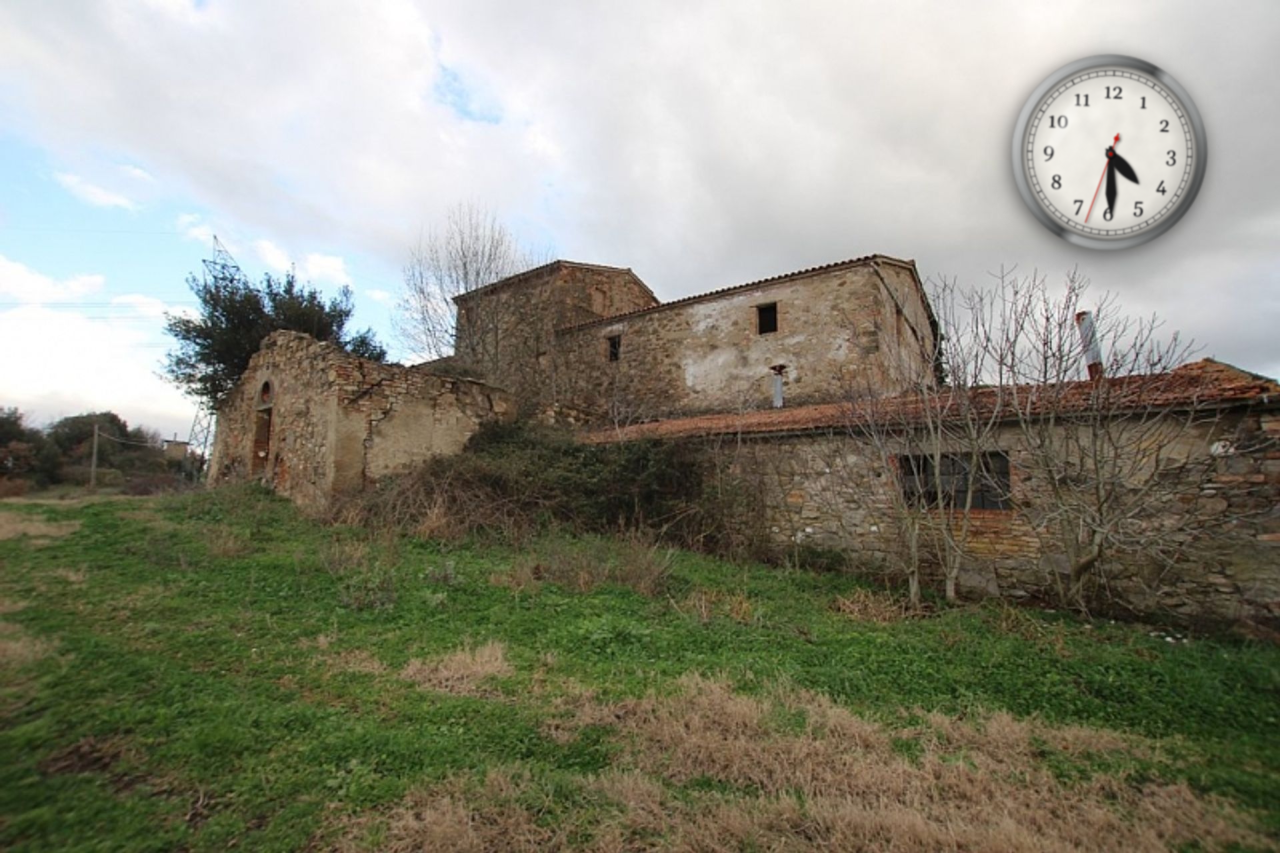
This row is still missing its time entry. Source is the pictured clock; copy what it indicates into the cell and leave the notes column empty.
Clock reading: 4:29:33
